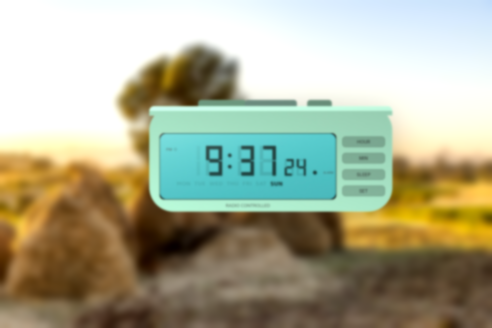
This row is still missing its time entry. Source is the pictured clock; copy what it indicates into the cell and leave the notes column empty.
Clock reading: 9:37:24
